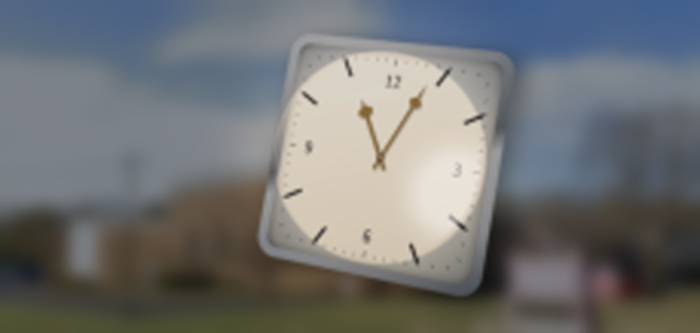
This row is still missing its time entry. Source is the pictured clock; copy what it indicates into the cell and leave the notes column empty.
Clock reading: 11:04
